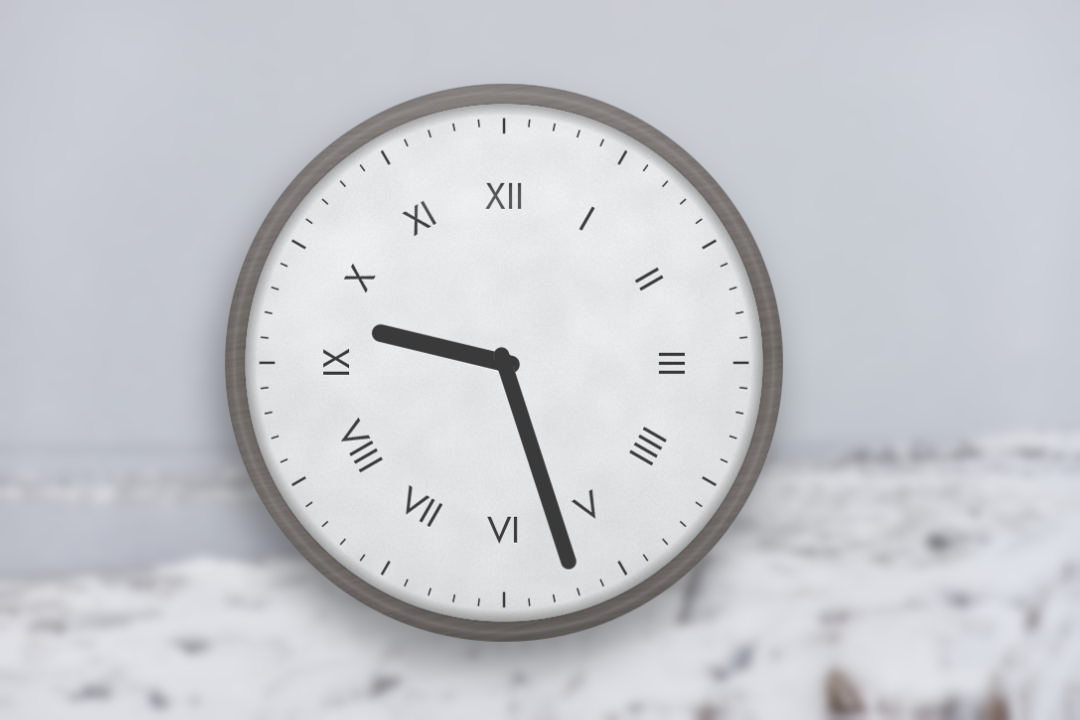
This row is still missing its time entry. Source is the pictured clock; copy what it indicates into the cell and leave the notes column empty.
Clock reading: 9:27
